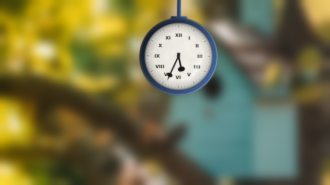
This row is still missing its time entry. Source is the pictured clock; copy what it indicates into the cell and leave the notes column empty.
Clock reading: 5:34
